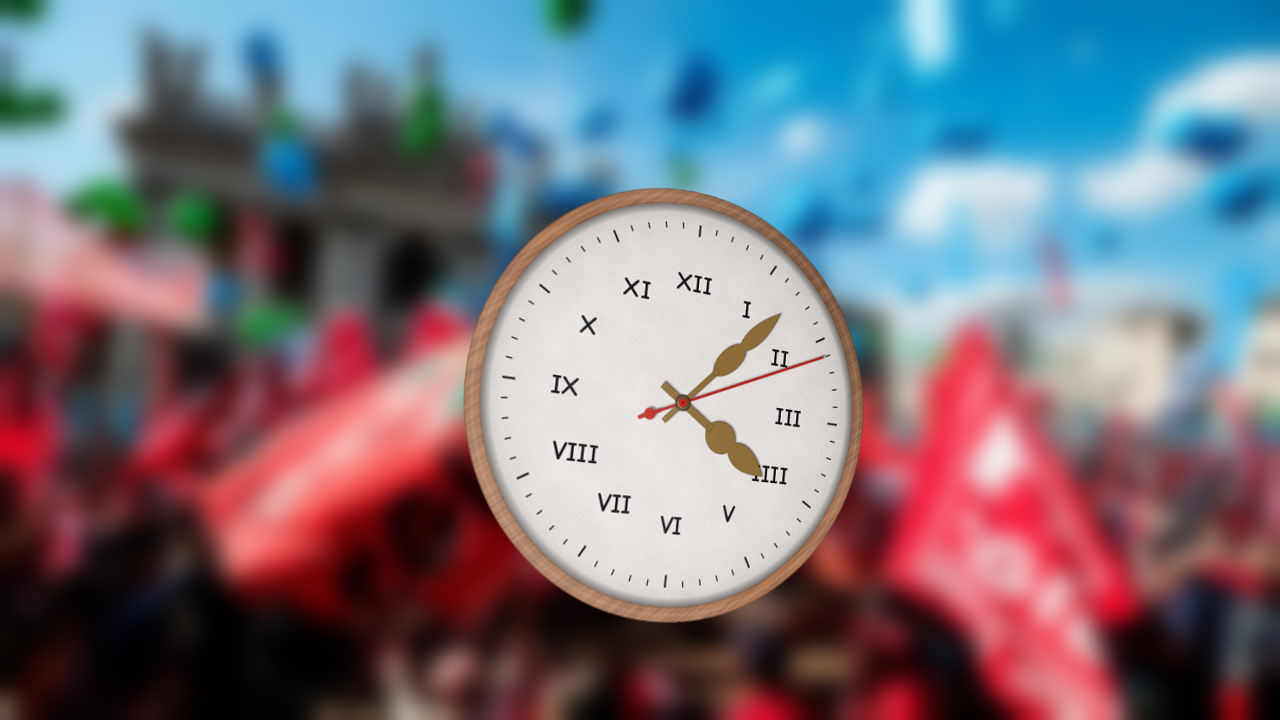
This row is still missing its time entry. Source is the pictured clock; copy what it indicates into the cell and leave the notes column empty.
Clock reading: 4:07:11
